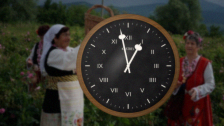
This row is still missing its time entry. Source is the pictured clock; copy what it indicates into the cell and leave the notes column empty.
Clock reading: 12:58
